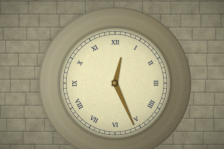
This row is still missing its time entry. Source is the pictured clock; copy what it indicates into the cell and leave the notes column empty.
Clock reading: 12:26
